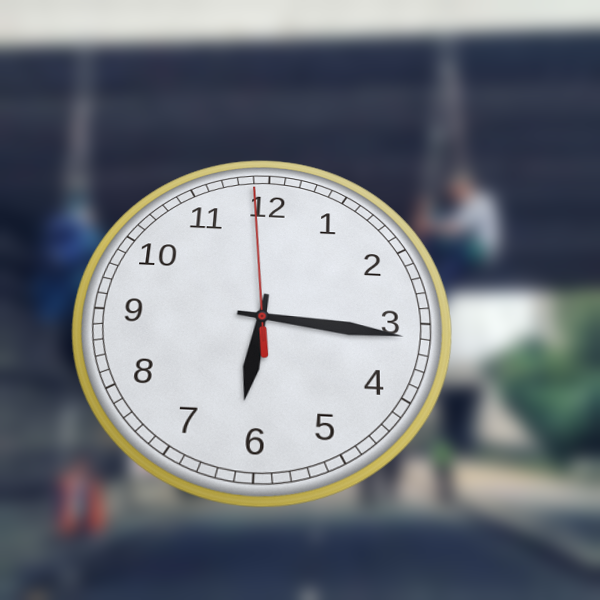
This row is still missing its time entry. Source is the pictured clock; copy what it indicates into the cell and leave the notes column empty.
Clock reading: 6:15:59
